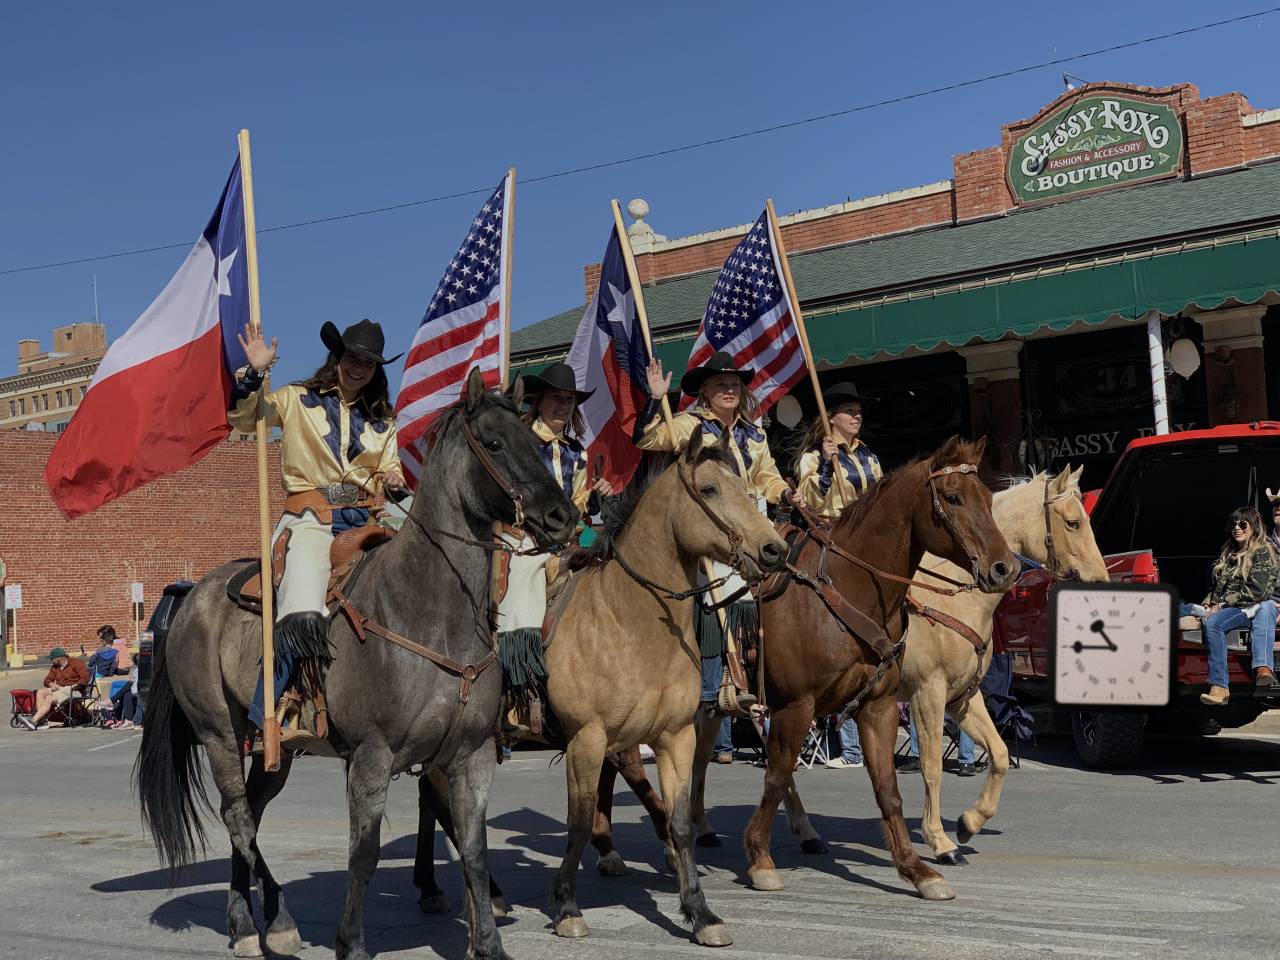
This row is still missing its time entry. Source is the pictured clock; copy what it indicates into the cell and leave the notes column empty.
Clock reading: 10:45
